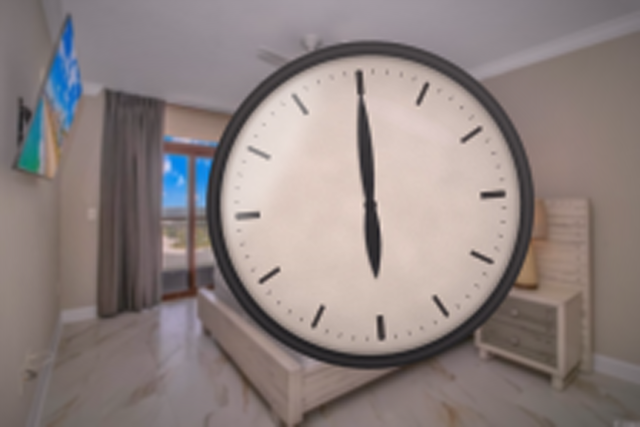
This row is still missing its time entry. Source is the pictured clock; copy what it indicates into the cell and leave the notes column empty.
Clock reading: 6:00
